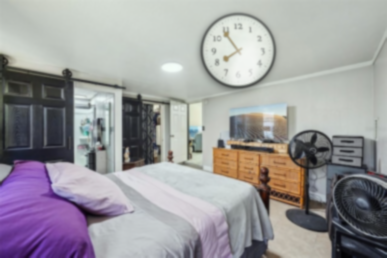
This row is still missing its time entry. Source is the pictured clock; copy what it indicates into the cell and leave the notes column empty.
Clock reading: 7:54
